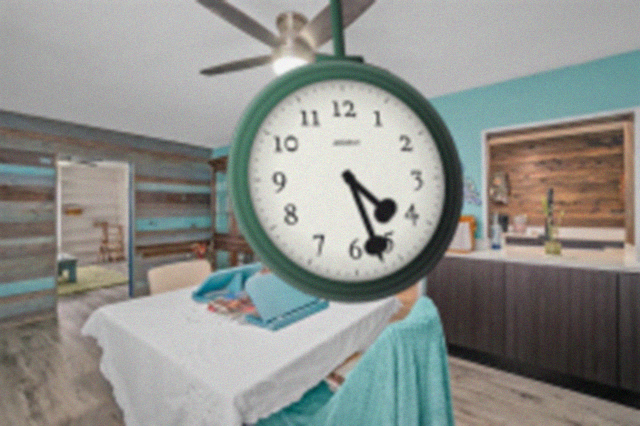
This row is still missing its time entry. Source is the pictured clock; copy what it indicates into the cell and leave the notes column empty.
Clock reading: 4:27
